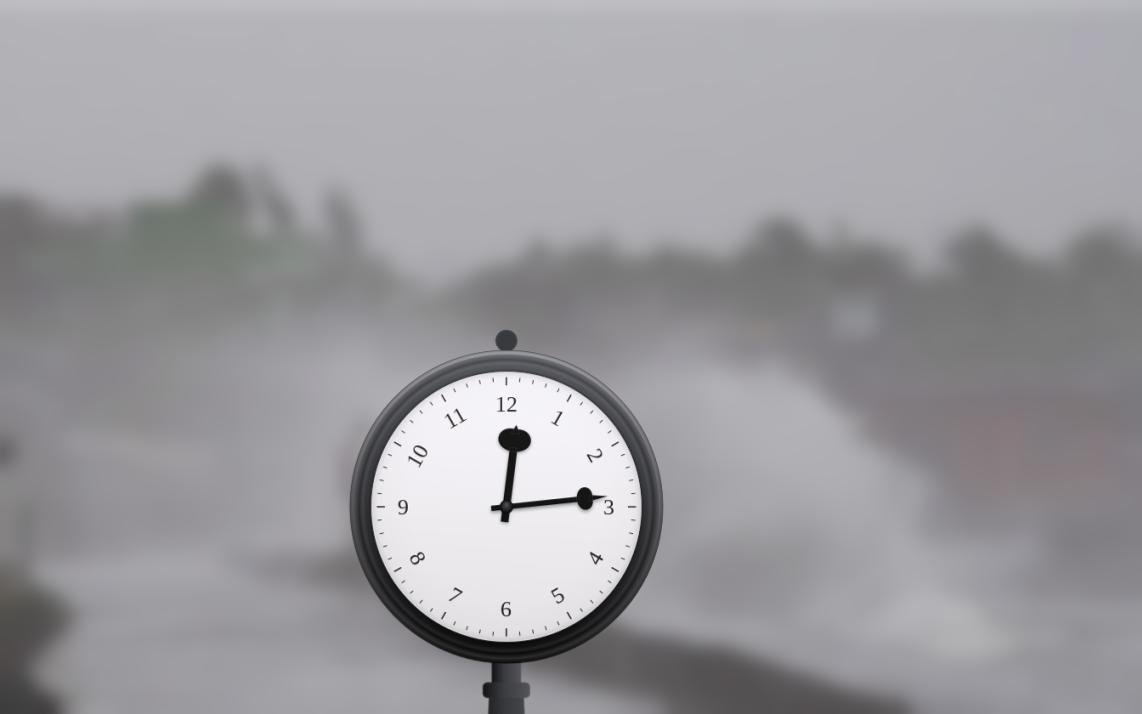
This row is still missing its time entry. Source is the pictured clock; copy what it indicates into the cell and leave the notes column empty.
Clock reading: 12:14
